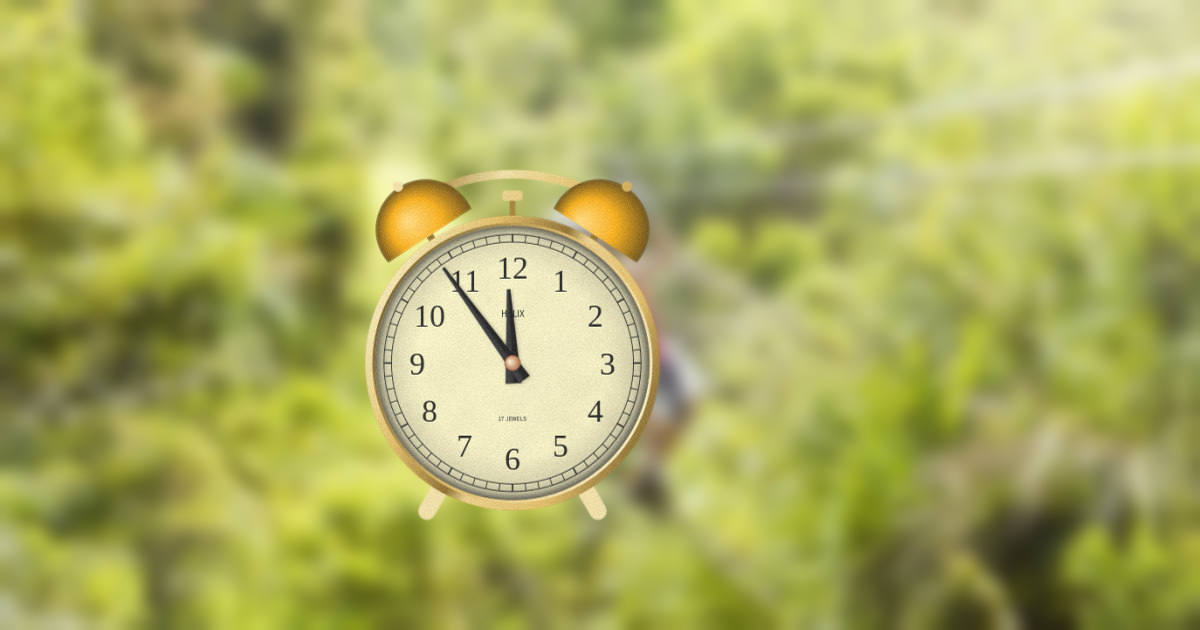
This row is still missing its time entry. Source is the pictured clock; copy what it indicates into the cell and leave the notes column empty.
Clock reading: 11:54
